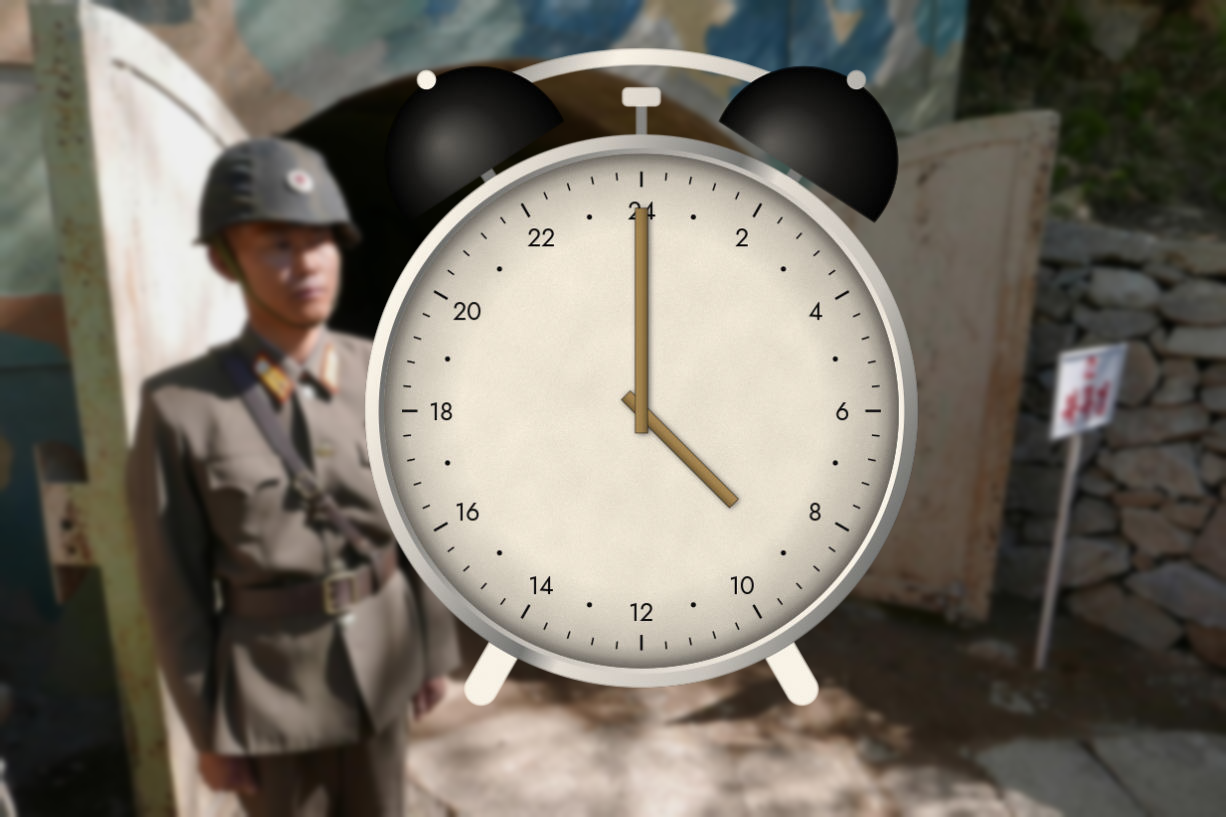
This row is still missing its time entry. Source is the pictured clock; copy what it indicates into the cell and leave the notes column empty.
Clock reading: 9:00
